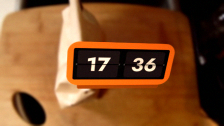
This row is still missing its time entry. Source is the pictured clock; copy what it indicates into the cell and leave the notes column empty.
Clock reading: 17:36
